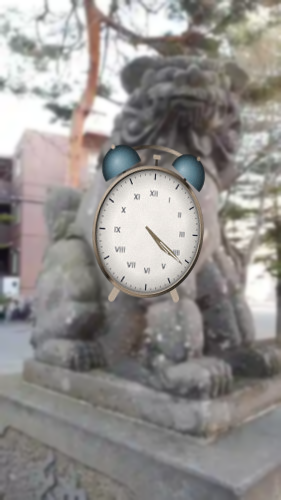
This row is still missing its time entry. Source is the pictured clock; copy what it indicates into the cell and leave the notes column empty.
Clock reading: 4:21
